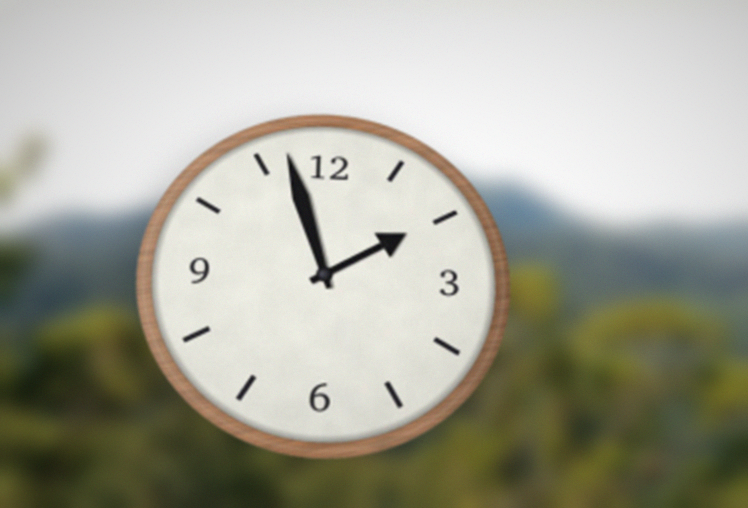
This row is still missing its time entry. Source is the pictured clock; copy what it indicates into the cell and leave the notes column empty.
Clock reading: 1:57
